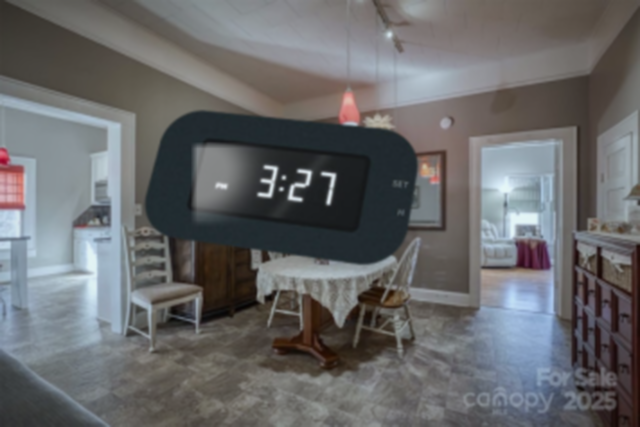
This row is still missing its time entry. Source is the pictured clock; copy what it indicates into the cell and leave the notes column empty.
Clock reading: 3:27
